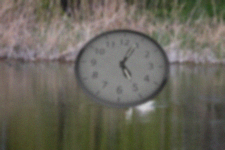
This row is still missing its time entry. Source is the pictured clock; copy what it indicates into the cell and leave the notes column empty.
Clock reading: 5:04
